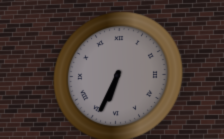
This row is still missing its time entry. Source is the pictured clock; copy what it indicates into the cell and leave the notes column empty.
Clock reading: 6:34
